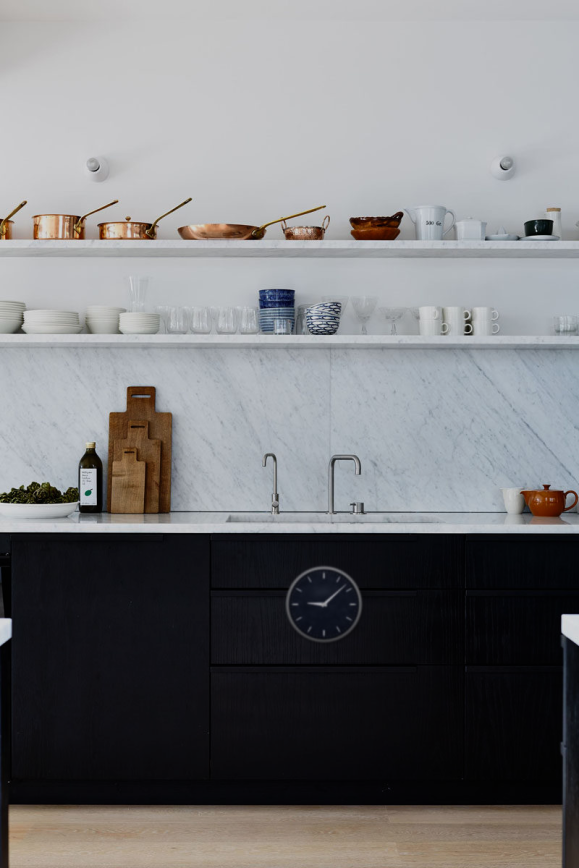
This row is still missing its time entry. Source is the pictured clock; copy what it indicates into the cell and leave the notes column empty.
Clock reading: 9:08
